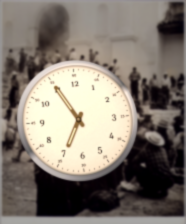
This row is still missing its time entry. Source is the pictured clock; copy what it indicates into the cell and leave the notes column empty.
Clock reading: 6:55
